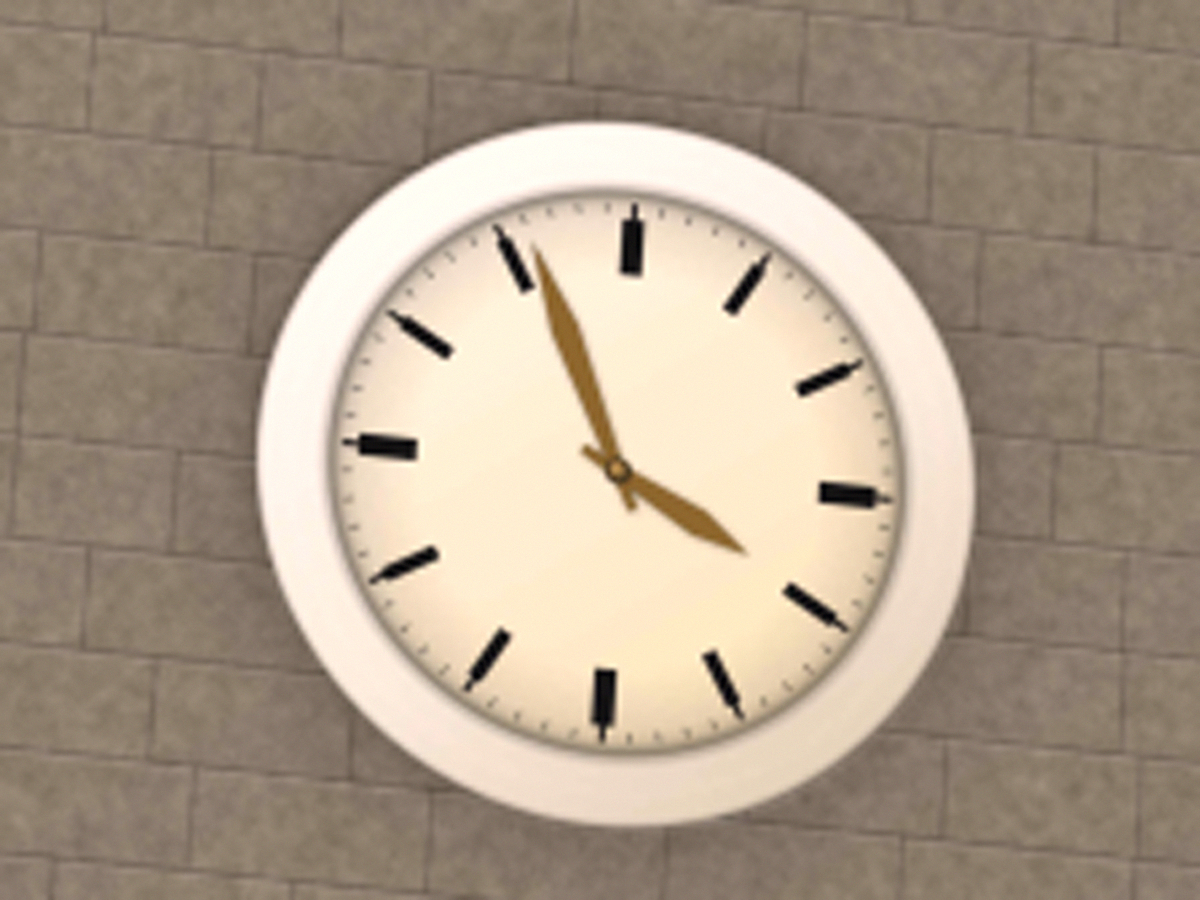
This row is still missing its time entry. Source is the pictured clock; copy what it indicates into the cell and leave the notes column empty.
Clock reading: 3:56
